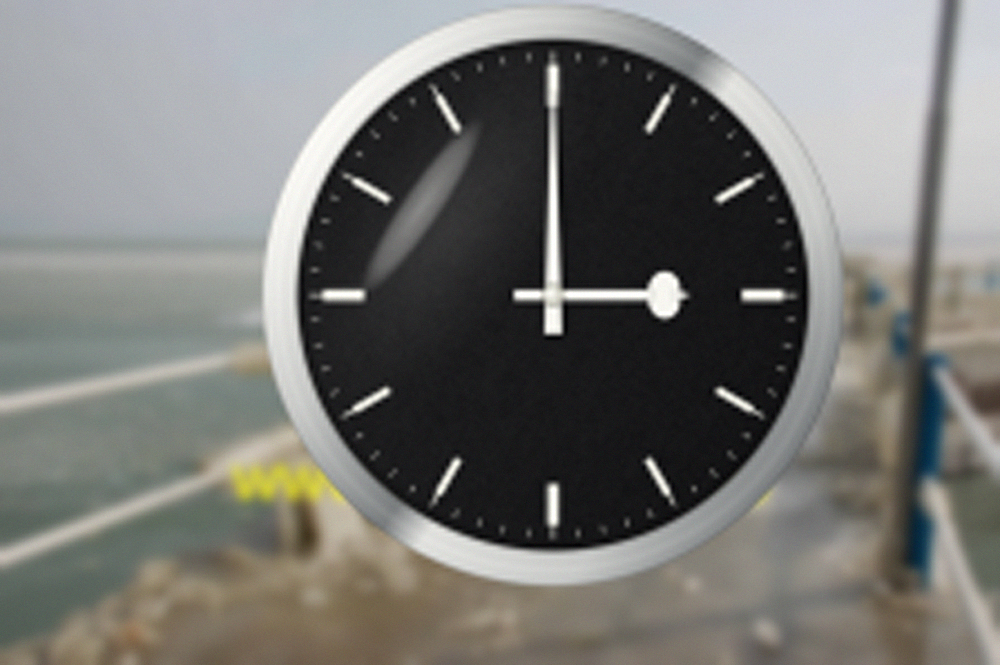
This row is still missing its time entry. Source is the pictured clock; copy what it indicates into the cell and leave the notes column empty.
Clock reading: 3:00
